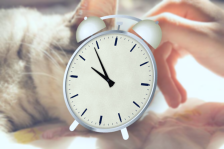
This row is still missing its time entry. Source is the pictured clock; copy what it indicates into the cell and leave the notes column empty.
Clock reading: 9:54
